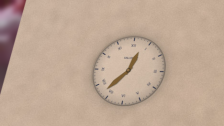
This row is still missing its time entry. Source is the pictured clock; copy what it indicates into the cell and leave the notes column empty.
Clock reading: 12:37
